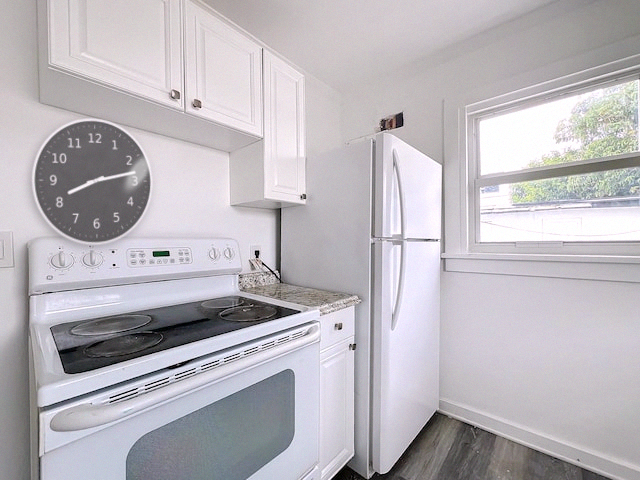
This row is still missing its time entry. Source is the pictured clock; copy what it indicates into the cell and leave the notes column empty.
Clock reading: 8:13
